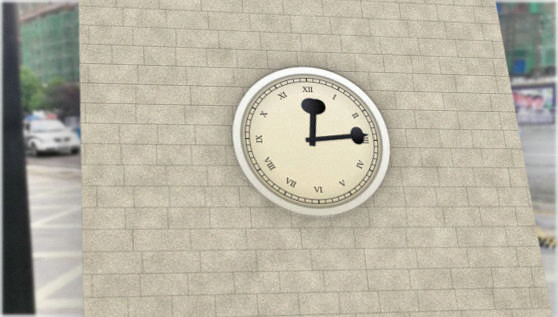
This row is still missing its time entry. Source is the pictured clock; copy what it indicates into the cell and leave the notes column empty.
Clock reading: 12:14
